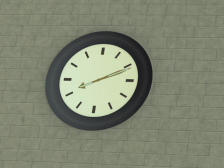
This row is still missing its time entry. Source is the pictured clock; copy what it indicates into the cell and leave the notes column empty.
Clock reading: 8:11
